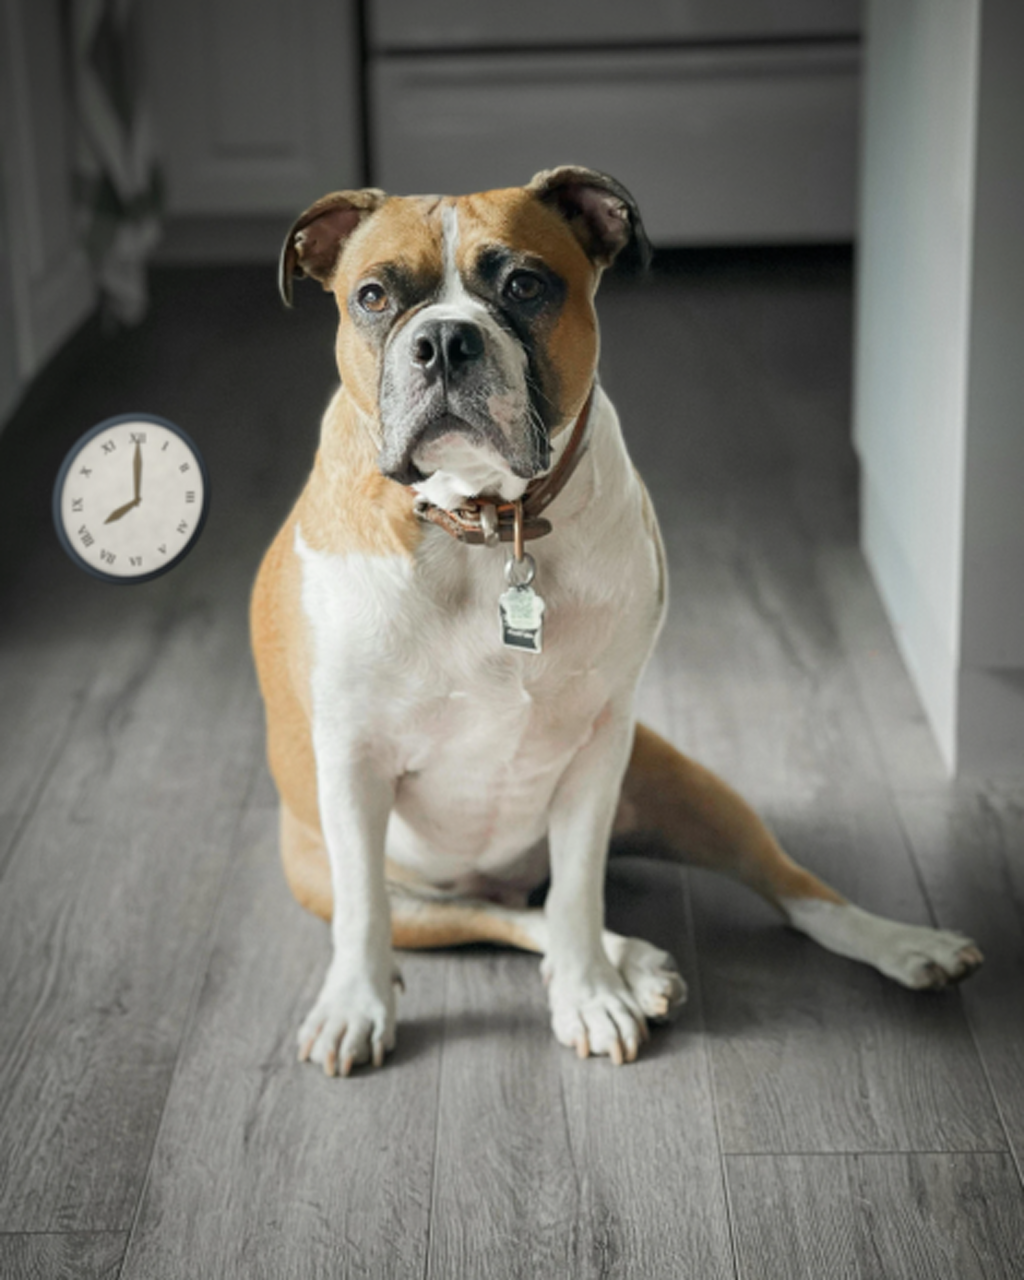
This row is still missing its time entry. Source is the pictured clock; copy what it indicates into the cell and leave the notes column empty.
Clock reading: 8:00
